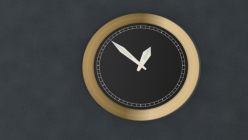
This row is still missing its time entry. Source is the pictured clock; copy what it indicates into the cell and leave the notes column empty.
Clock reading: 12:52
